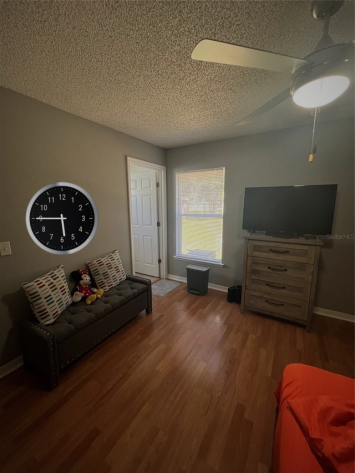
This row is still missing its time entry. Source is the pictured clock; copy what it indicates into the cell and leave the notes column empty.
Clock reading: 5:45
